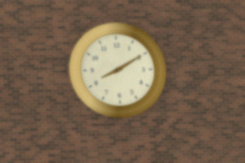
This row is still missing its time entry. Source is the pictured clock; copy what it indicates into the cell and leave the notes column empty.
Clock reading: 8:10
